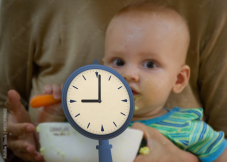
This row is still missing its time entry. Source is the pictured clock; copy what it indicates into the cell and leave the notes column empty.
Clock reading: 9:01
